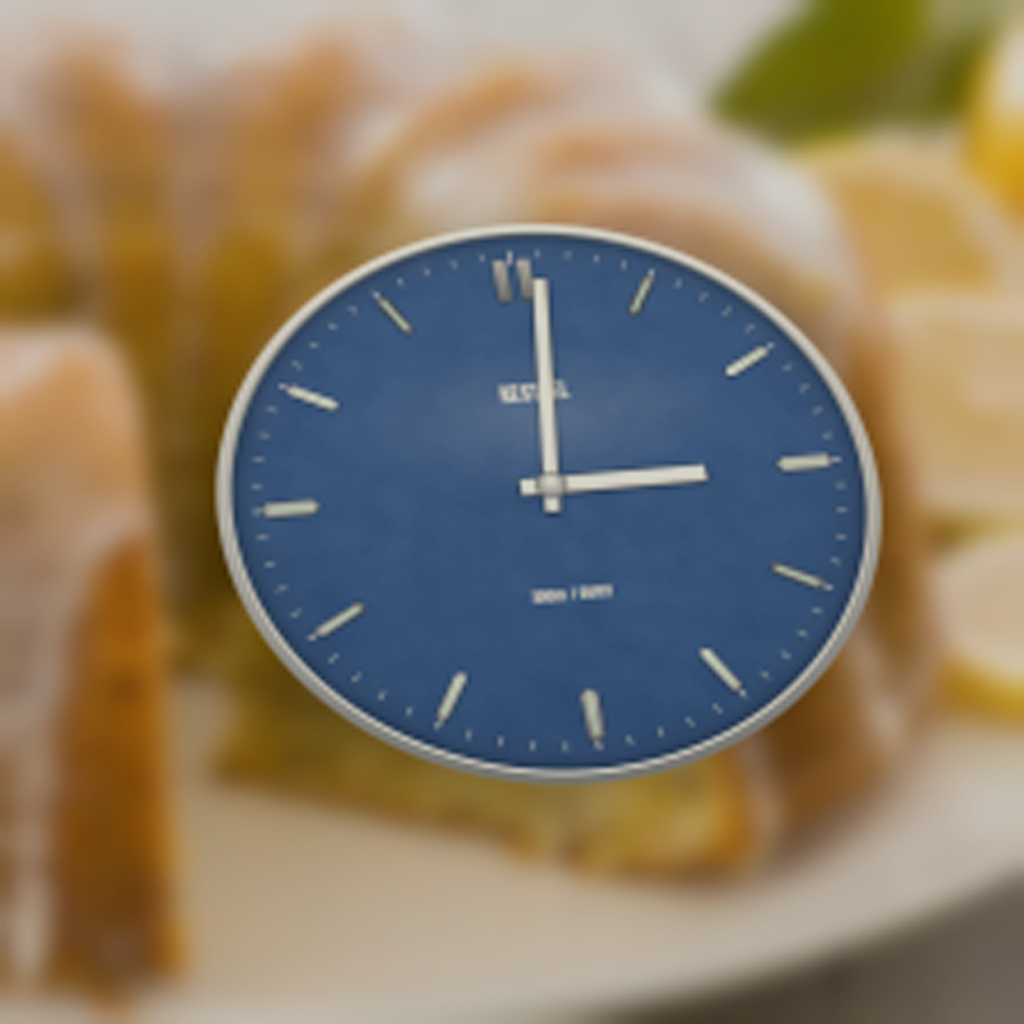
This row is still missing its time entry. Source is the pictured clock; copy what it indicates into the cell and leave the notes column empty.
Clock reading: 3:01
